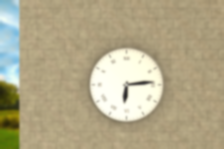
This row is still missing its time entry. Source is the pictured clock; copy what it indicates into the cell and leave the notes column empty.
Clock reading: 6:14
